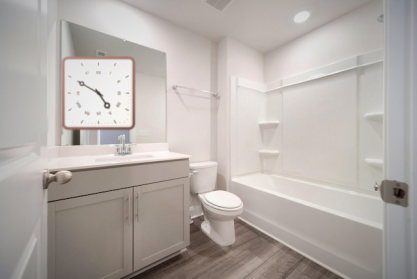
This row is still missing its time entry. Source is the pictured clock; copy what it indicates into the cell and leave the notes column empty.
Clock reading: 4:50
